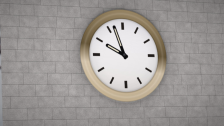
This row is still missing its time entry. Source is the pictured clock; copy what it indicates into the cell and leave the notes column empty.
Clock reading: 9:57
